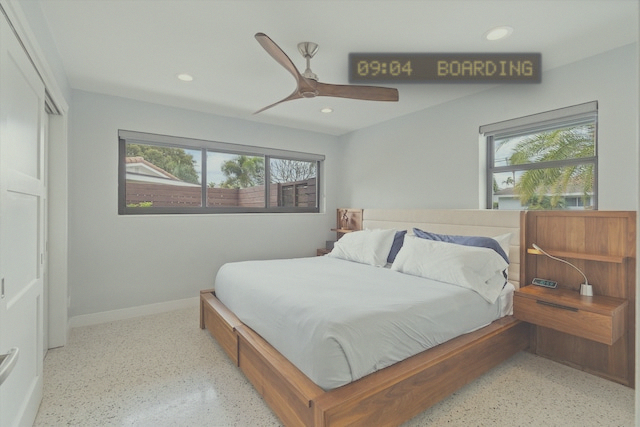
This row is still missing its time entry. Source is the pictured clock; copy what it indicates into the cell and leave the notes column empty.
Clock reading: 9:04
